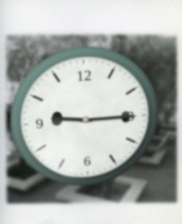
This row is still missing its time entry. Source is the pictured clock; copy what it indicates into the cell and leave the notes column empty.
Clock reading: 9:15
